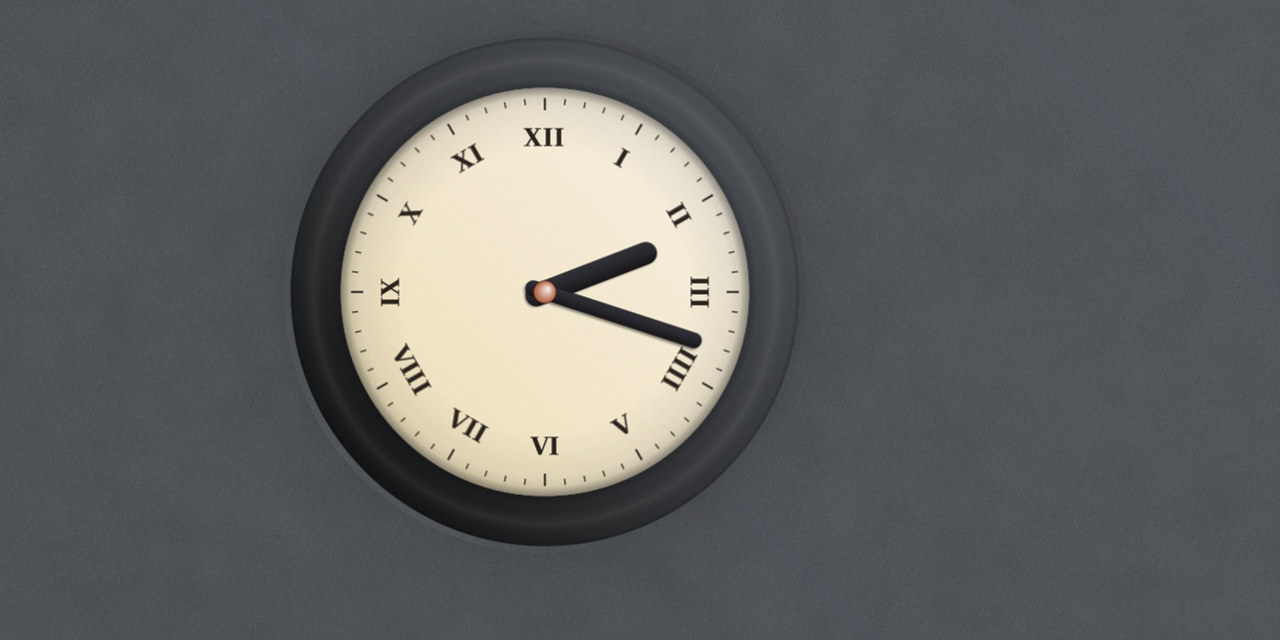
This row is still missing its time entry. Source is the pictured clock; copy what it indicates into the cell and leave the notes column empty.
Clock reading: 2:18
